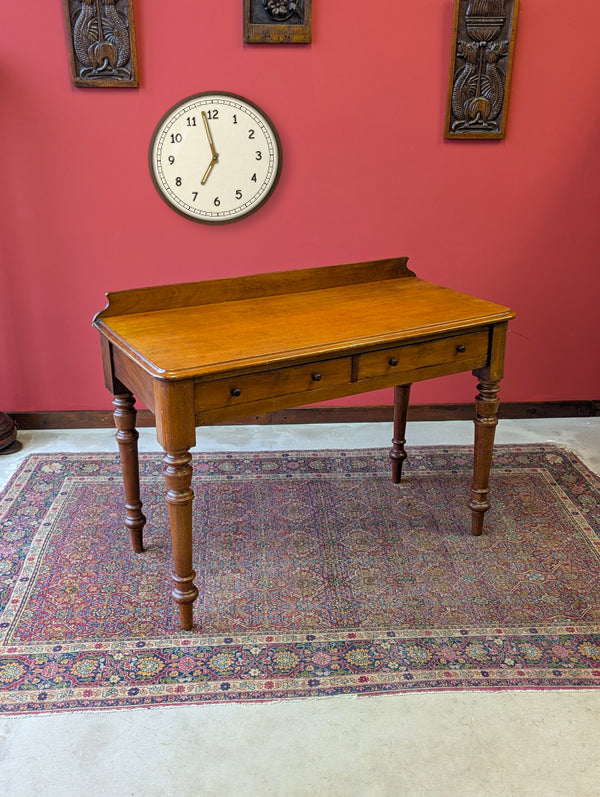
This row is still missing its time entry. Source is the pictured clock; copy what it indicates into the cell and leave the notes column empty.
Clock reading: 6:58
